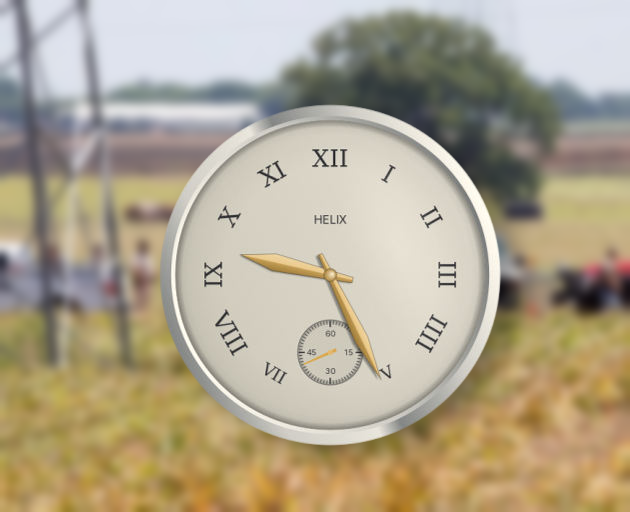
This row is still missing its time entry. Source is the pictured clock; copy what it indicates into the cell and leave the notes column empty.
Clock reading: 9:25:41
